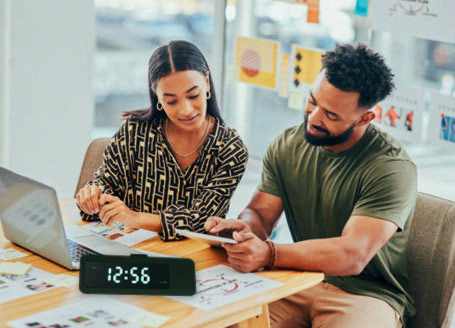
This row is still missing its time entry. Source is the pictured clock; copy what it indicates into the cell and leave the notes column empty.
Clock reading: 12:56
